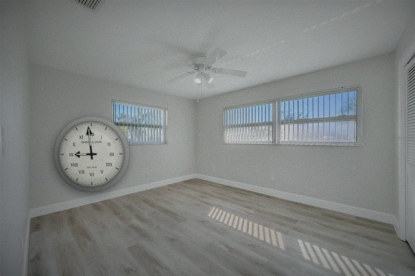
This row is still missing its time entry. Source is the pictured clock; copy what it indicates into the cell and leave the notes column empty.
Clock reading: 8:59
